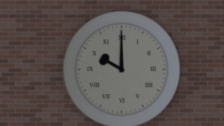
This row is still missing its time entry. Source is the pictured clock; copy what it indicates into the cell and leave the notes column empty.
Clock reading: 10:00
